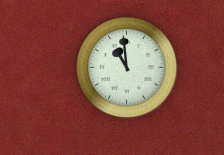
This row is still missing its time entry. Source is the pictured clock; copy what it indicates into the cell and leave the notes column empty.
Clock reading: 10:59
